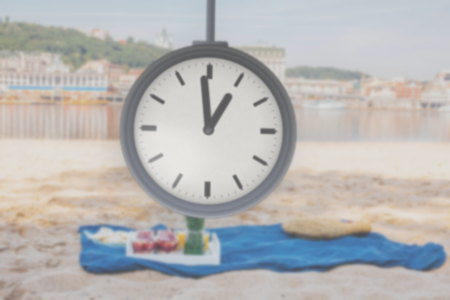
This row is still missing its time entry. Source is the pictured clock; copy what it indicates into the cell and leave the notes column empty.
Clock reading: 12:59
